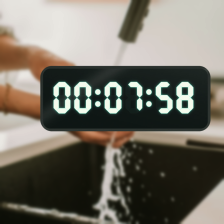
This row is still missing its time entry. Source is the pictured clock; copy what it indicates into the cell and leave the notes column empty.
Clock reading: 0:07:58
